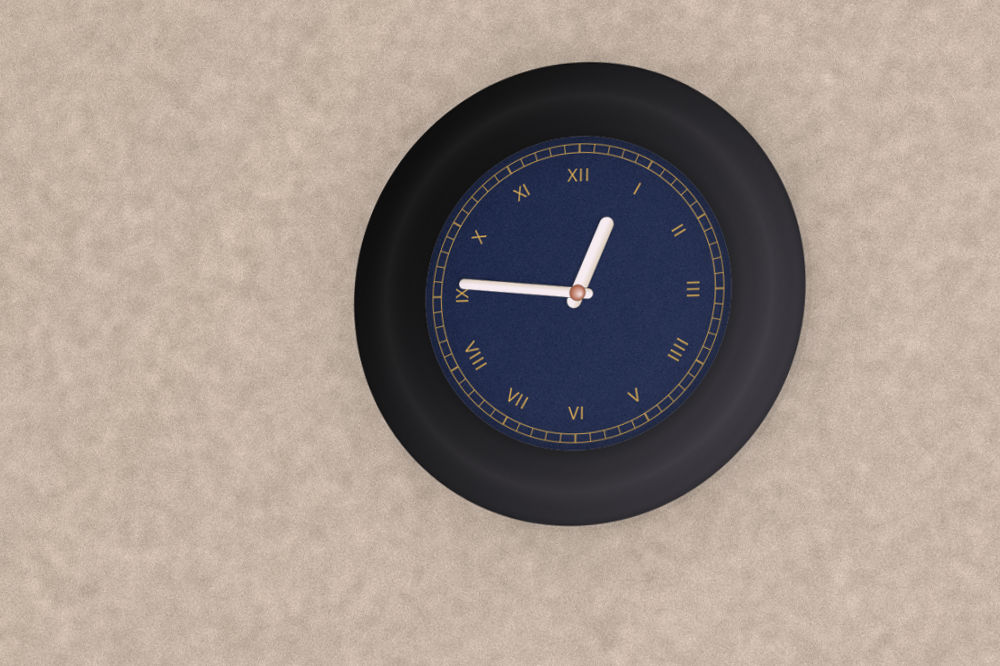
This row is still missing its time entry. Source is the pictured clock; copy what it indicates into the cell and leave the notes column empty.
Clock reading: 12:46
